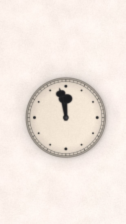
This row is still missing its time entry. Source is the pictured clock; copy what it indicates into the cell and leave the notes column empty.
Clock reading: 11:58
